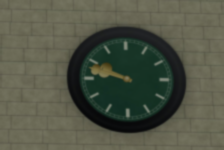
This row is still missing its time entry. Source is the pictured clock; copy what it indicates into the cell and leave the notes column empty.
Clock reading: 9:48
